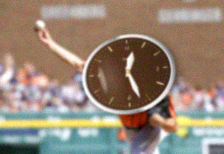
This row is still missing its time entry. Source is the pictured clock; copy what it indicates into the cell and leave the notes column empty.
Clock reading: 12:27
